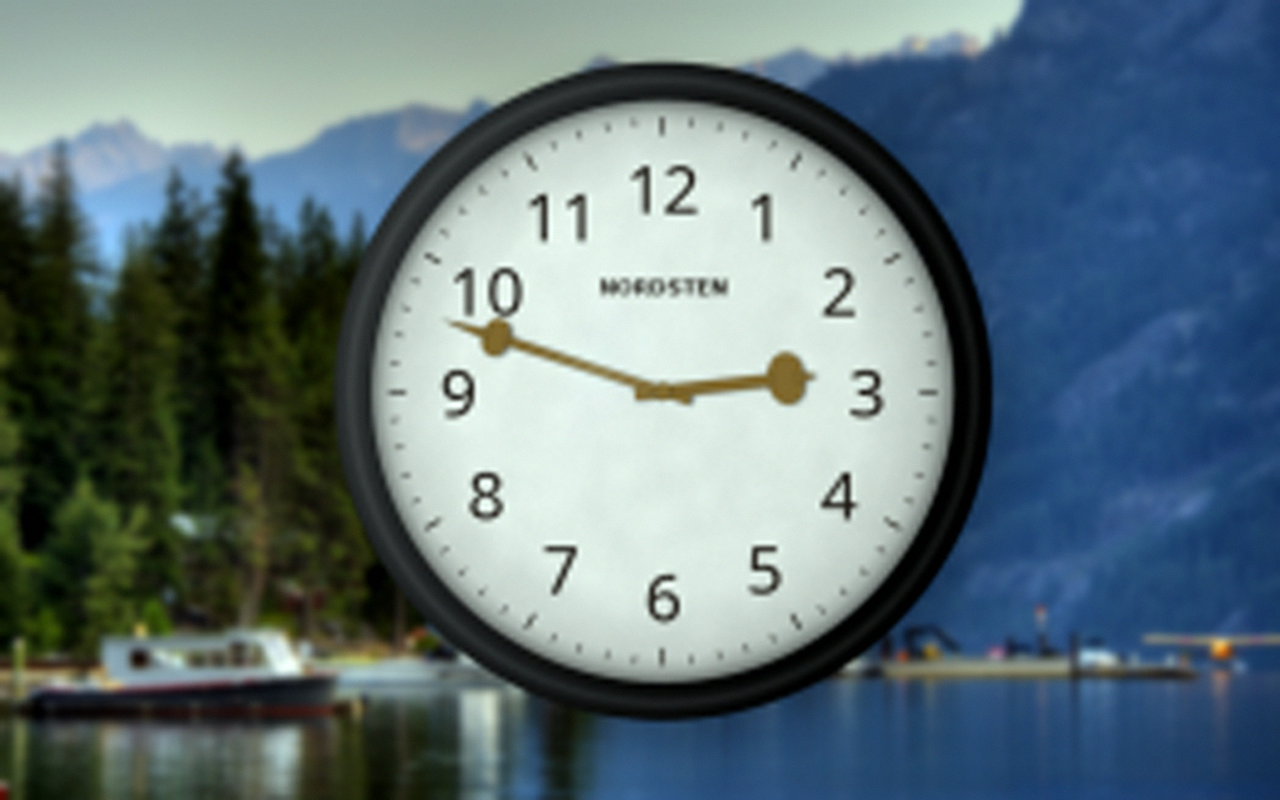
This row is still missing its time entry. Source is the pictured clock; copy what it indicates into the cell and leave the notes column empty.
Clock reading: 2:48
